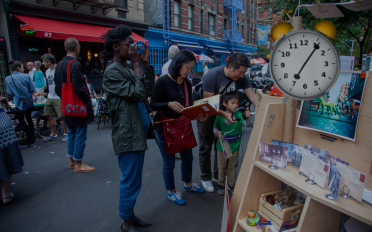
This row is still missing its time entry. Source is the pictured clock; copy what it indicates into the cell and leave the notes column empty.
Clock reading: 7:06
